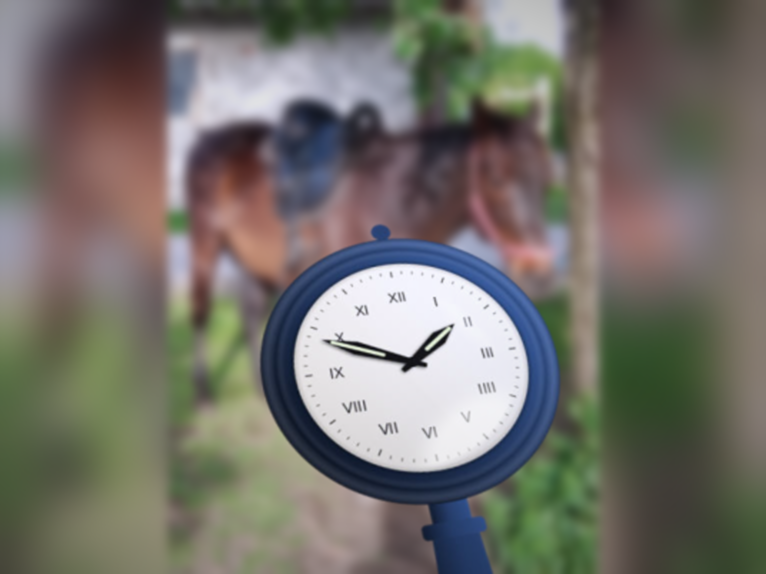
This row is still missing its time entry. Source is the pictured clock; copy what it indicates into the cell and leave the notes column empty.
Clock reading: 1:49
